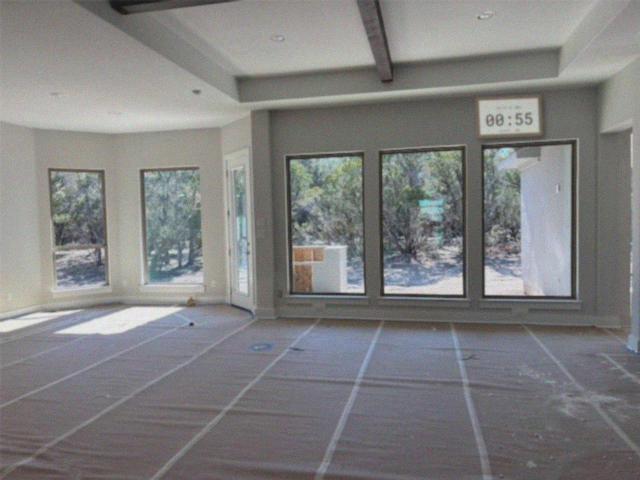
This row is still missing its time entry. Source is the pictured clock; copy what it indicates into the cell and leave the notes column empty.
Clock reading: 0:55
